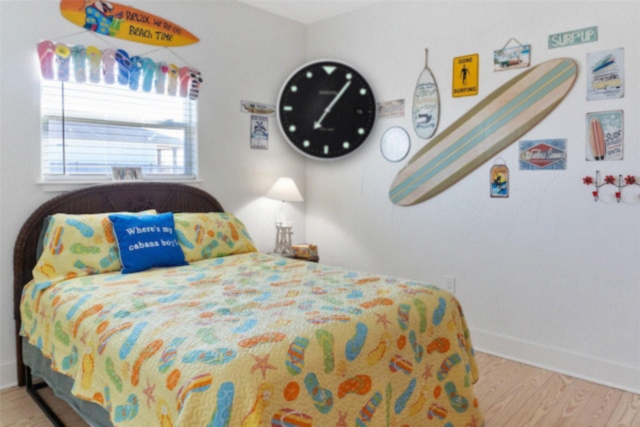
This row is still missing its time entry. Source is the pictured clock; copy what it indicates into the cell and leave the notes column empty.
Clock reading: 7:06
